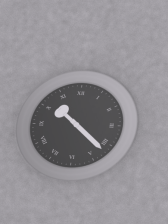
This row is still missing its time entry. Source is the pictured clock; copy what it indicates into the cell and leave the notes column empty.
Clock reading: 10:22
